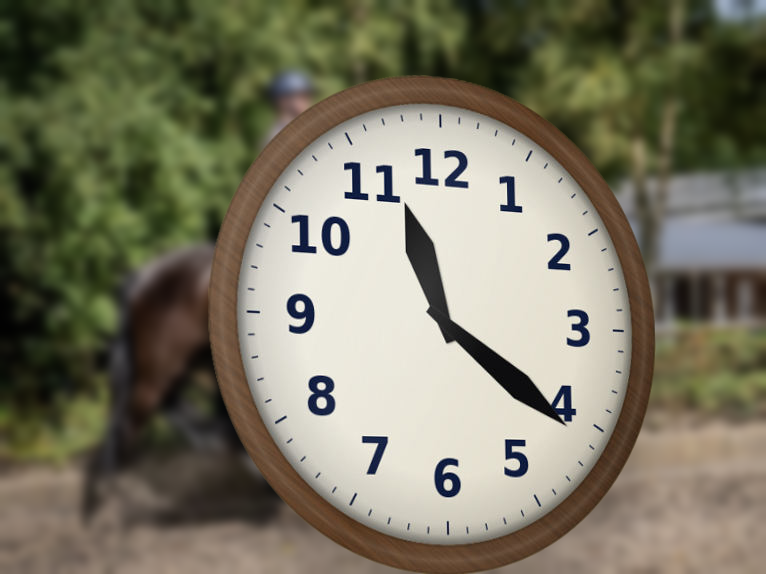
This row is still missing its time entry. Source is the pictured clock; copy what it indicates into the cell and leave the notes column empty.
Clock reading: 11:21
